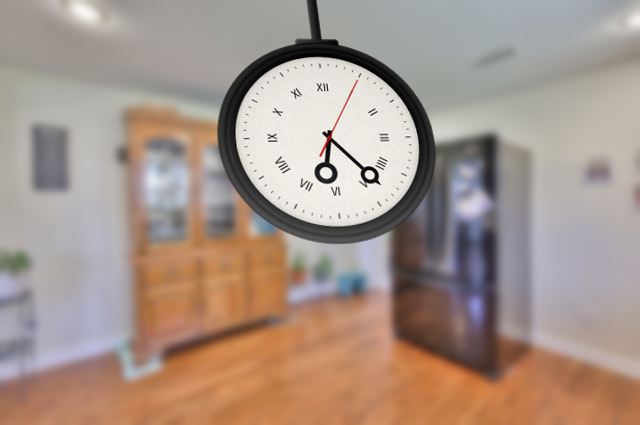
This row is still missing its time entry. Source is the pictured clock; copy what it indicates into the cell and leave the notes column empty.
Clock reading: 6:23:05
